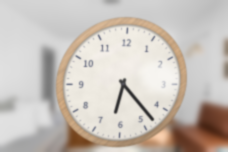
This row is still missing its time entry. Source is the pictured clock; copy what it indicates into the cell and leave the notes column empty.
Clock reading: 6:23
